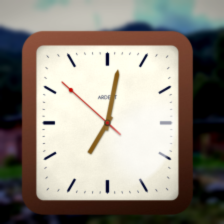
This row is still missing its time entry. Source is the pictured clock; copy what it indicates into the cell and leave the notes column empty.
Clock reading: 7:01:52
